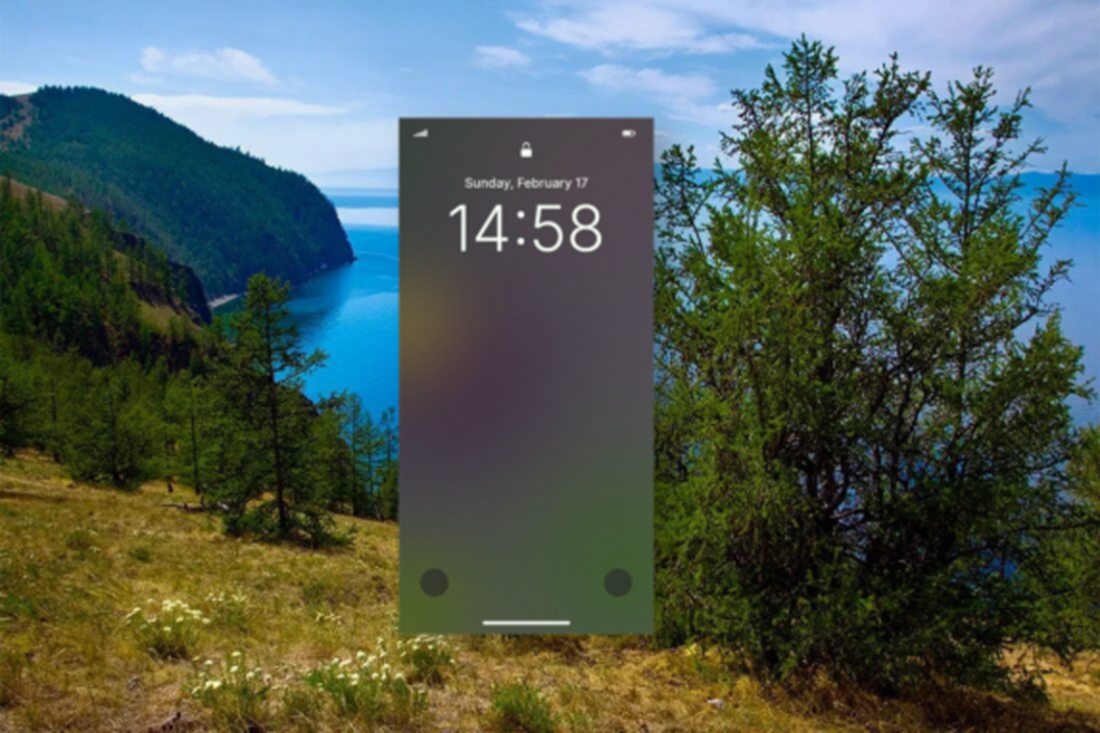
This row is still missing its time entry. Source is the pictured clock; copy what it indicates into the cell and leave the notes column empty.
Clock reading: 14:58
